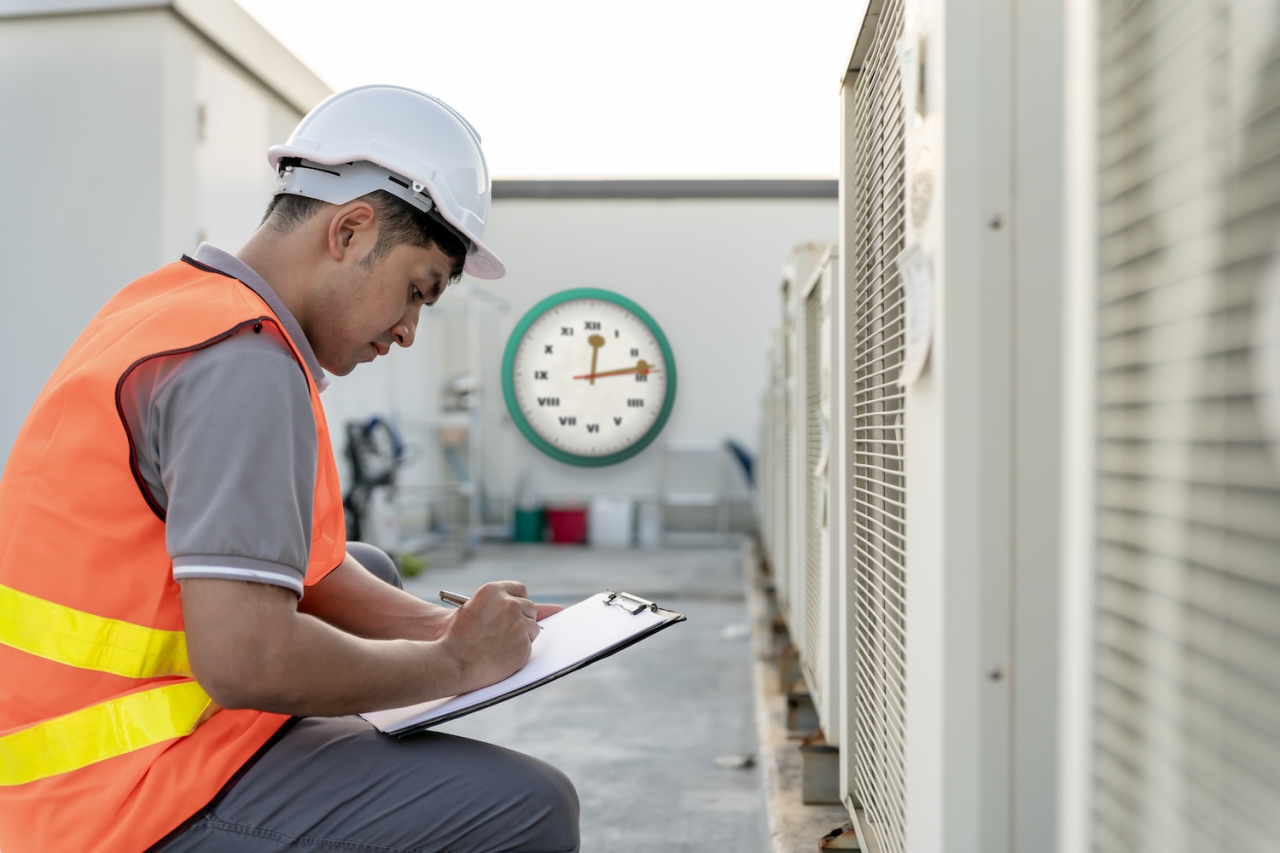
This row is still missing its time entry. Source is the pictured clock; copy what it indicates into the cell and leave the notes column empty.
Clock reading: 12:13:14
